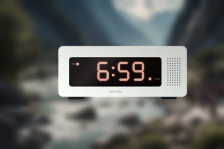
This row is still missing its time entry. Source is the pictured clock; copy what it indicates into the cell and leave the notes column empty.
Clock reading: 6:59
